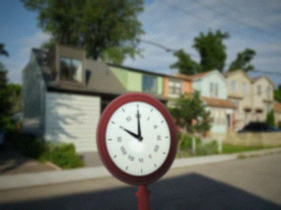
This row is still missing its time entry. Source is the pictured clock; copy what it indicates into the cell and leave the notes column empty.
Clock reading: 10:00
